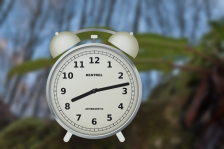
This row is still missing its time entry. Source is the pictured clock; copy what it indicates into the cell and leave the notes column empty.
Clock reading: 8:13
